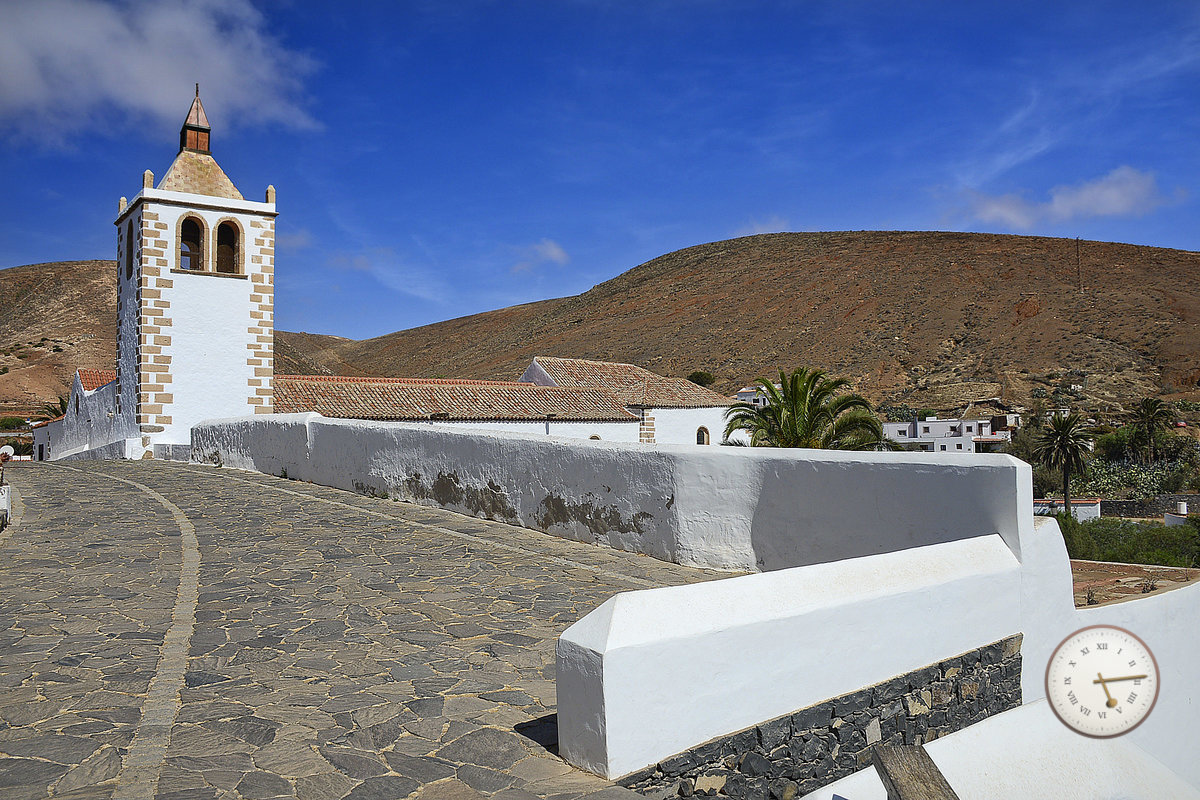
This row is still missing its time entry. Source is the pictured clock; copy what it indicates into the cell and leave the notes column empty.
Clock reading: 5:14
